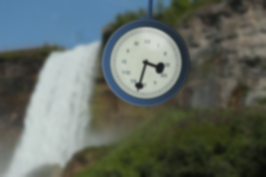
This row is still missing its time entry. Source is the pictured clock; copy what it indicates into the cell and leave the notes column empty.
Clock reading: 3:32
